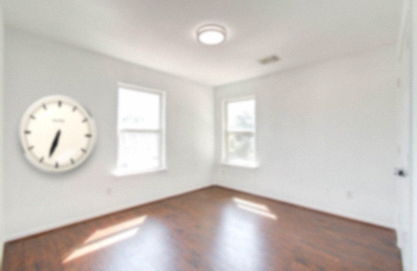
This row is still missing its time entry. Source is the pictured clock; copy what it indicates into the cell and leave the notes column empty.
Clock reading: 6:33
